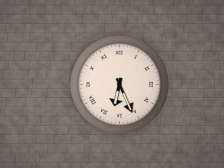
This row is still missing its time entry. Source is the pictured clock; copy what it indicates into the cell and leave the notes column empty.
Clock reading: 6:26
